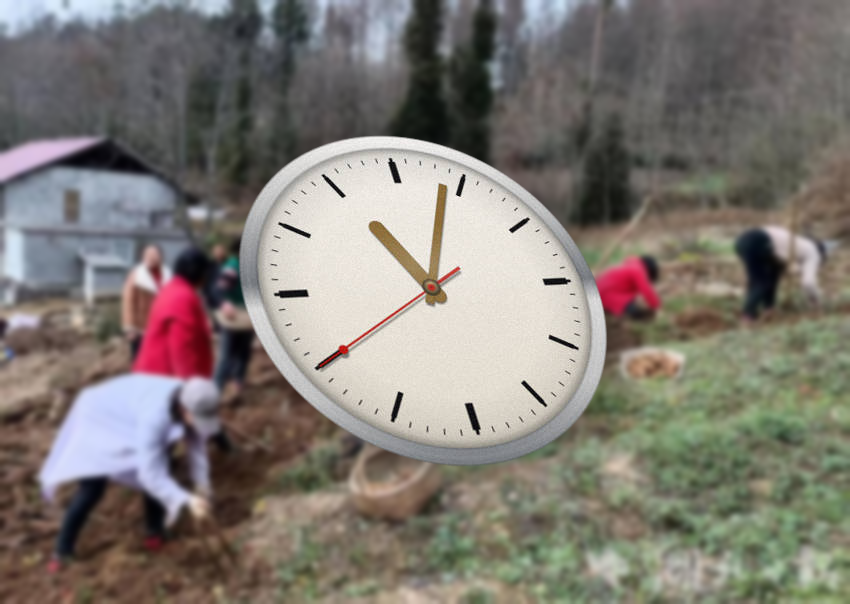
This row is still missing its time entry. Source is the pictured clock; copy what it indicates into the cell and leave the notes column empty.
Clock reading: 11:03:40
